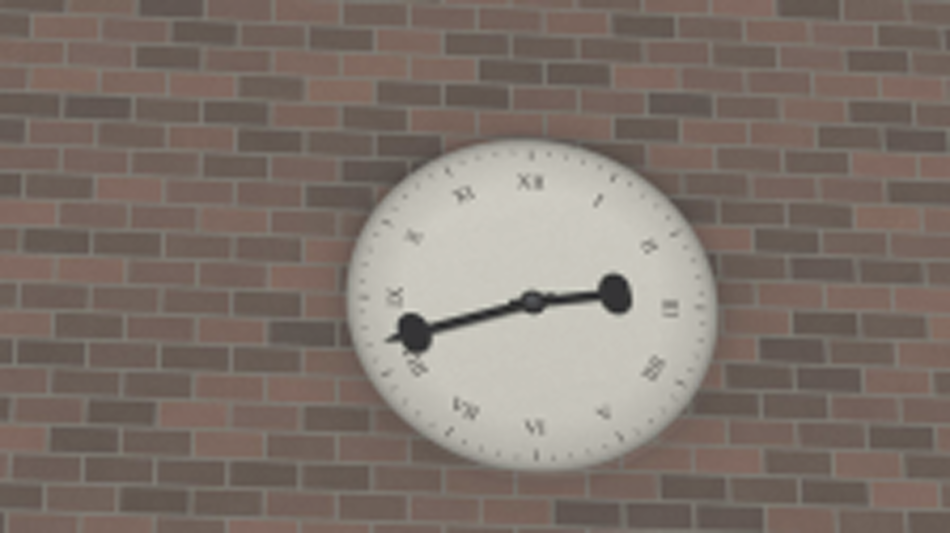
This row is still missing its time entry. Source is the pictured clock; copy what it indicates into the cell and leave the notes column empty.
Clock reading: 2:42
